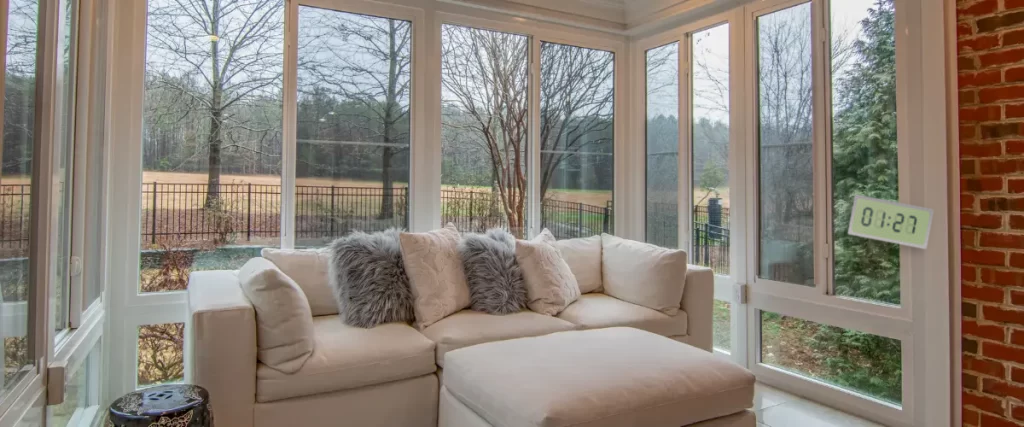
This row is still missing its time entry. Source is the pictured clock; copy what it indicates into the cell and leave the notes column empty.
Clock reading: 1:27
